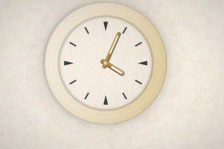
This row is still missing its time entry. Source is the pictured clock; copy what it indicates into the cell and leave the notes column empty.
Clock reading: 4:04
